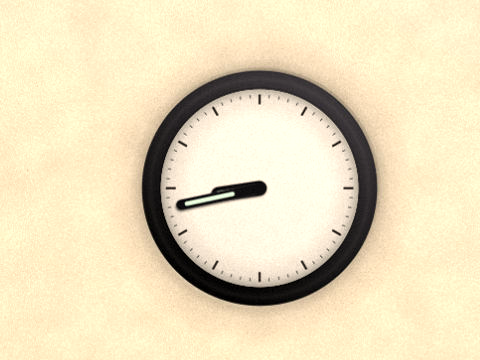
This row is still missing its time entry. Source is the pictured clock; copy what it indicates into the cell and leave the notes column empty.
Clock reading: 8:43
